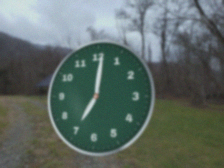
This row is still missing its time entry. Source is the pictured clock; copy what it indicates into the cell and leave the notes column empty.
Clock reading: 7:01
